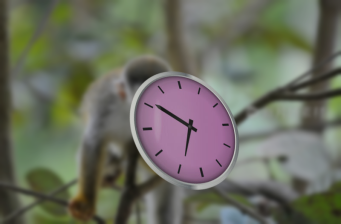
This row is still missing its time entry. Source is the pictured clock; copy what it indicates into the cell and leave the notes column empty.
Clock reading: 6:51
